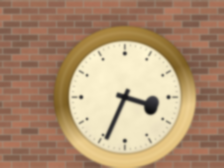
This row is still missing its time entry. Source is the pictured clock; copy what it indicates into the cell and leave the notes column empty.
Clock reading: 3:34
